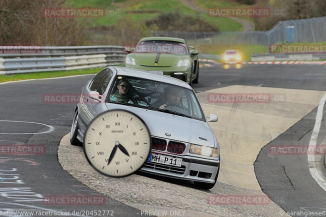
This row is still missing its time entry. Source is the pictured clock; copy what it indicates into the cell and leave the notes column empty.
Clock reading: 4:34
